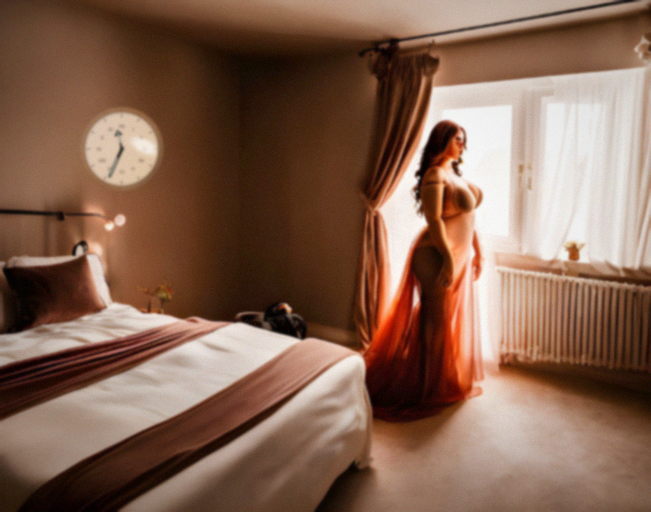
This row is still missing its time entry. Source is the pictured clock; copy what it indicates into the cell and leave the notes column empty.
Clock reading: 11:34
